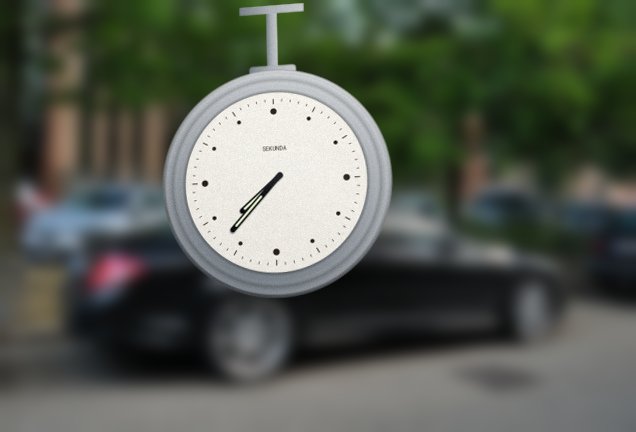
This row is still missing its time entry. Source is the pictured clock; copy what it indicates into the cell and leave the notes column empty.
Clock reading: 7:37
